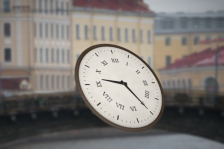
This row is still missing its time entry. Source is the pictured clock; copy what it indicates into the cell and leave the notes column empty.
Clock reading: 9:25
